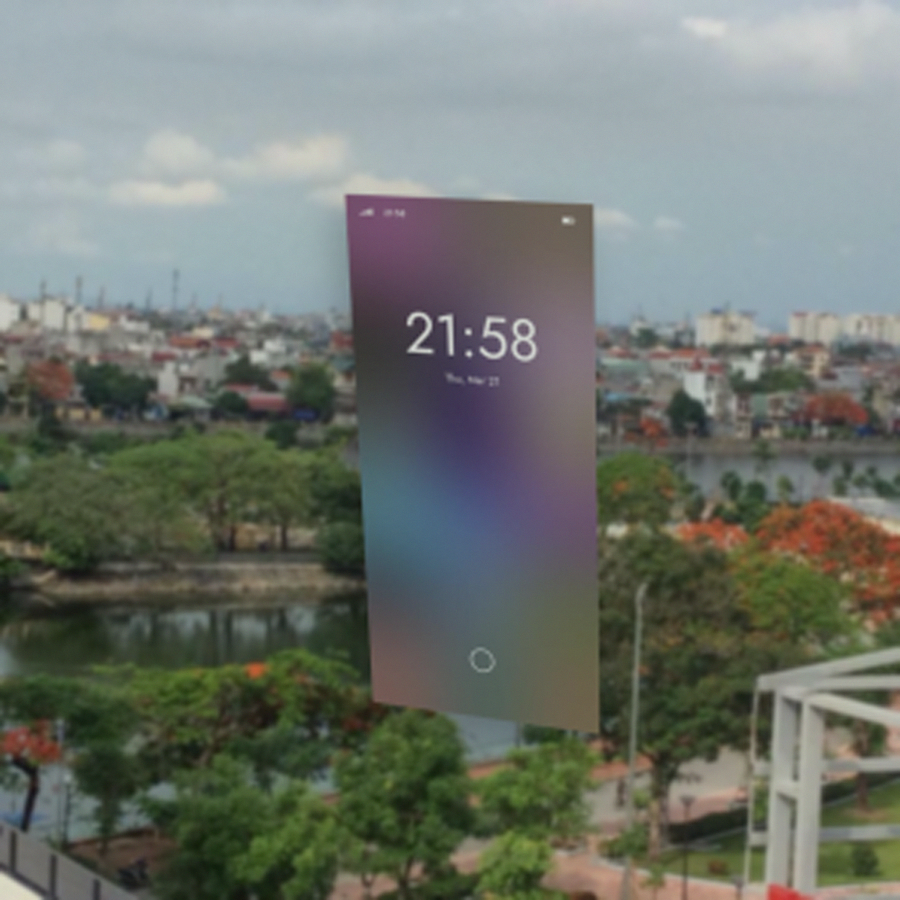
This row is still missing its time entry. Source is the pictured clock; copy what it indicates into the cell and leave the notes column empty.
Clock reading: 21:58
